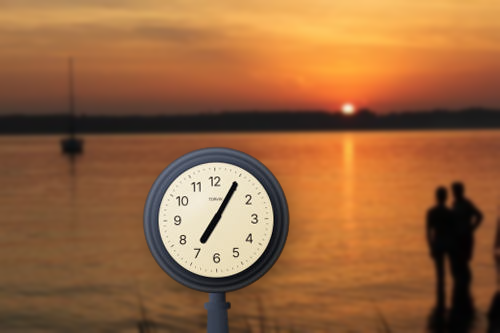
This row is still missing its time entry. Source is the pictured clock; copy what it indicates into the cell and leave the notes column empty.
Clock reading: 7:05
